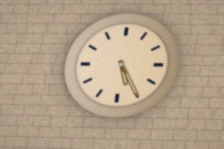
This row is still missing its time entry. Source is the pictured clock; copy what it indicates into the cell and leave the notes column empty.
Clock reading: 5:25
